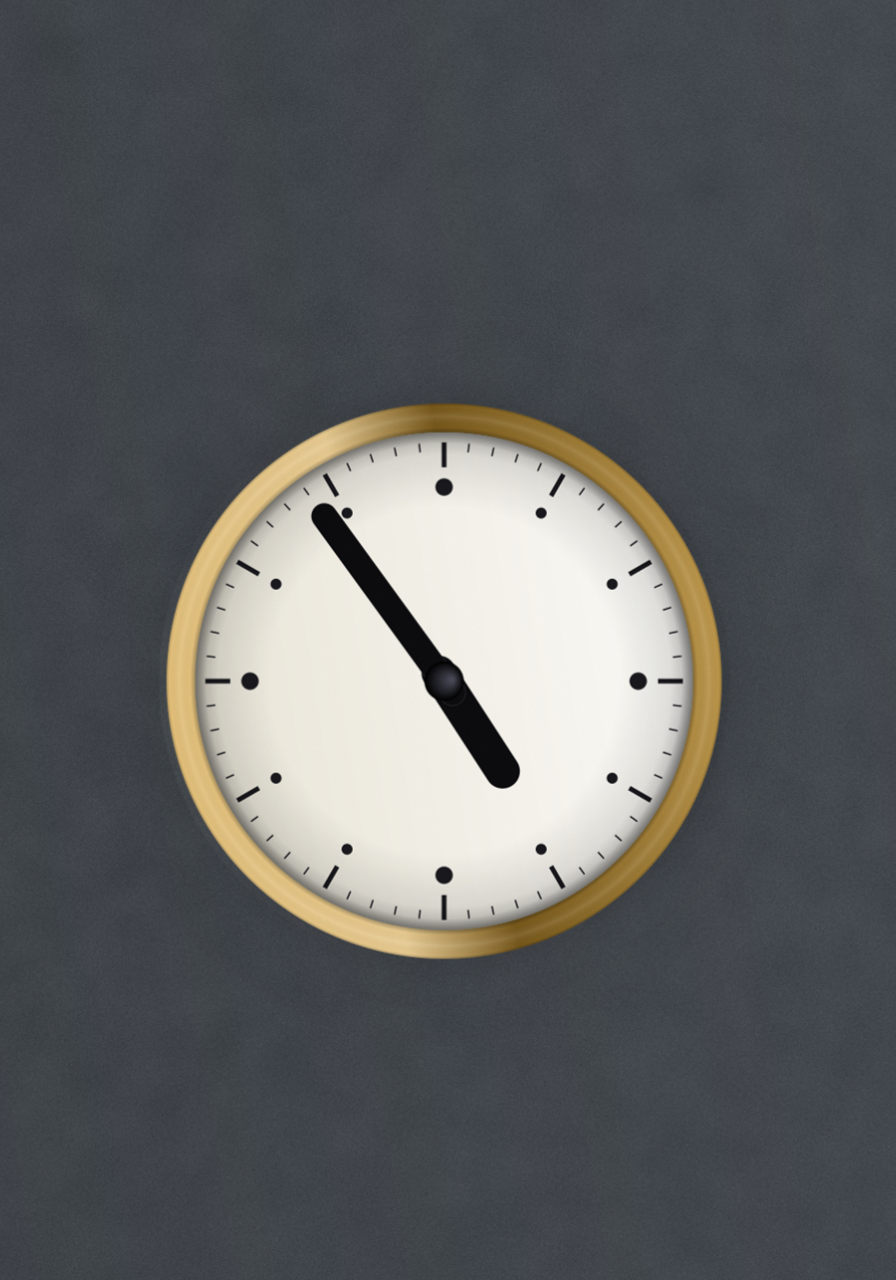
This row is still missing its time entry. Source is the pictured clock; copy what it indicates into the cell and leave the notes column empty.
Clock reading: 4:54
